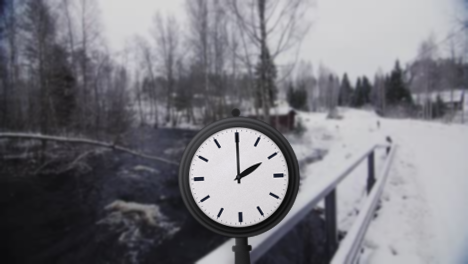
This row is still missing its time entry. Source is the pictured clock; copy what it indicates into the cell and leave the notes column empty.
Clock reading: 2:00
